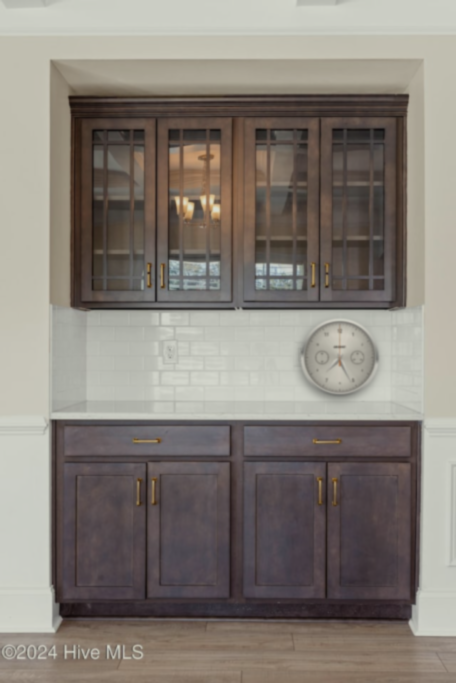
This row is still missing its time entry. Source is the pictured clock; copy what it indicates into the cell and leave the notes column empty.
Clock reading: 7:26
